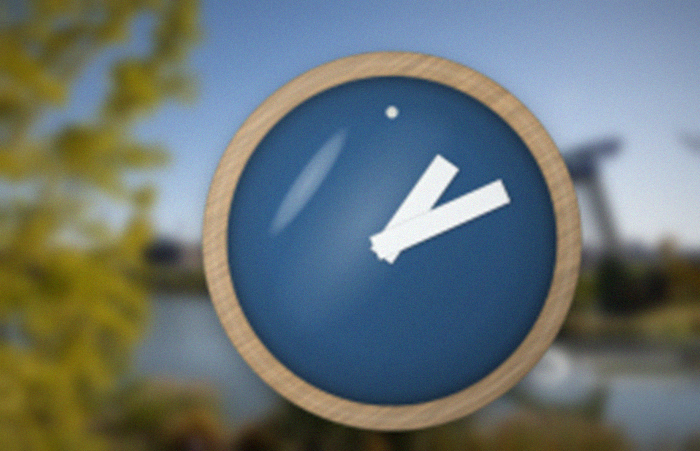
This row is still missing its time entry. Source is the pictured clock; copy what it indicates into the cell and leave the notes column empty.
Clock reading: 1:11
